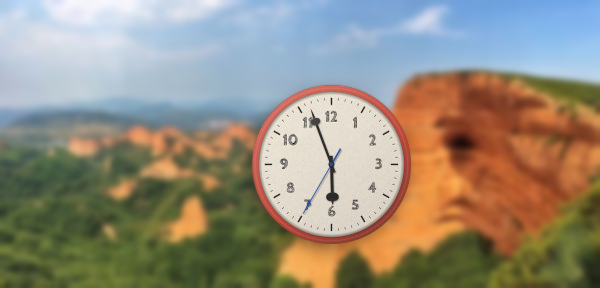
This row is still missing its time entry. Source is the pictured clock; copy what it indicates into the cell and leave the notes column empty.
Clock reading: 5:56:35
